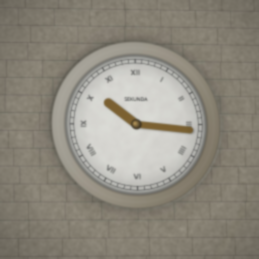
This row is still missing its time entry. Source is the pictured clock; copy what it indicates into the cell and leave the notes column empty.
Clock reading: 10:16
